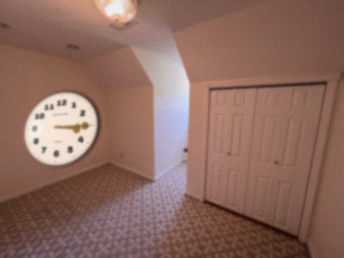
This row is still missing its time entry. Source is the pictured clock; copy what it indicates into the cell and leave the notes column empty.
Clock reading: 3:15
